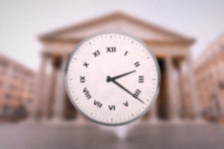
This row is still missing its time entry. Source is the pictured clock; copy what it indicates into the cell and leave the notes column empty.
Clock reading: 2:21
